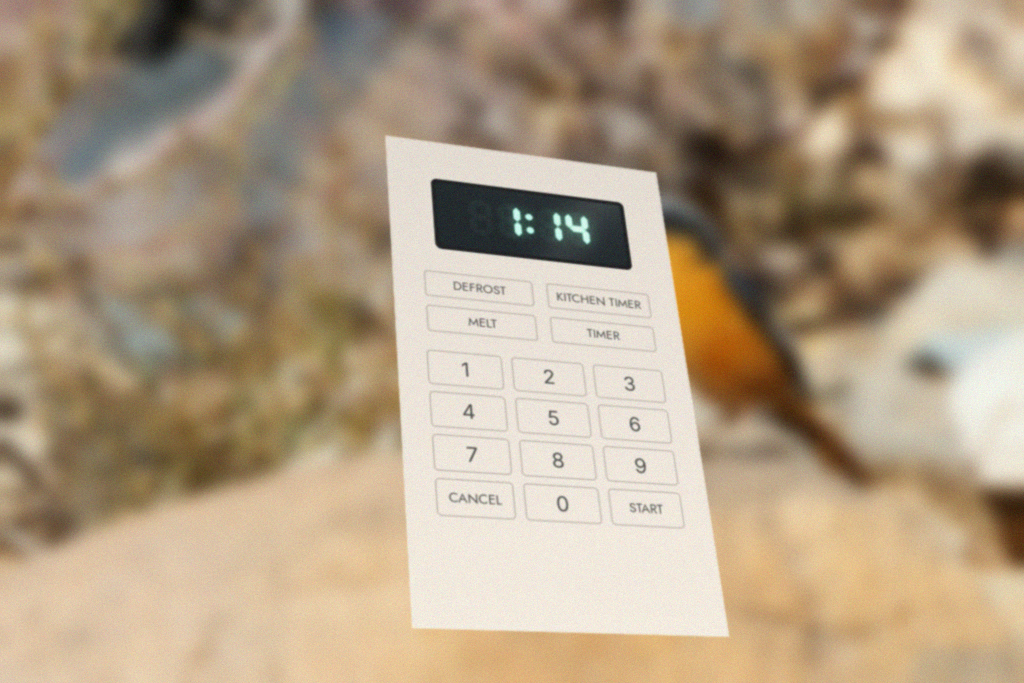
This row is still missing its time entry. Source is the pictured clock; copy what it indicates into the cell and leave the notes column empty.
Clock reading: 1:14
